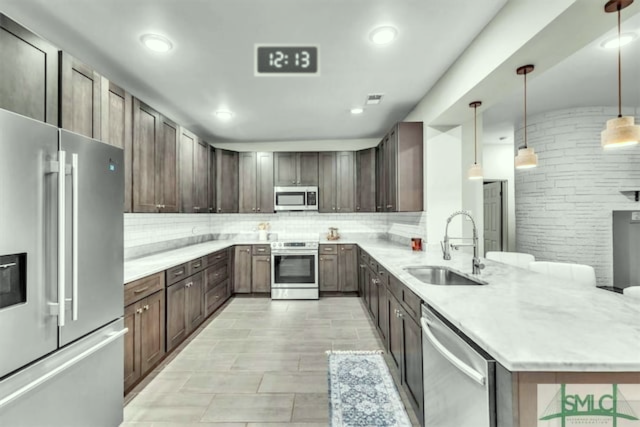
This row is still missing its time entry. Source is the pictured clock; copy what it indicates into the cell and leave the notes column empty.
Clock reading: 12:13
